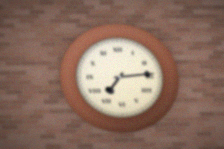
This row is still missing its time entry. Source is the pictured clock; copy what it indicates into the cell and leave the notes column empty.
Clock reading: 7:14
